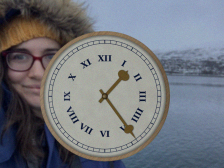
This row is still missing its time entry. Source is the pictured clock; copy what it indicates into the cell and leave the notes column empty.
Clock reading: 1:24
